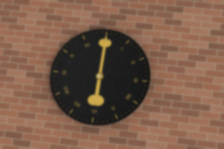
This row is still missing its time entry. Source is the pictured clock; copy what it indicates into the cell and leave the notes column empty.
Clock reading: 6:00
